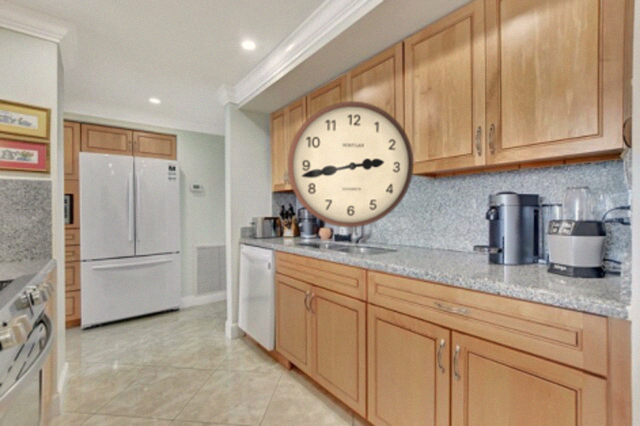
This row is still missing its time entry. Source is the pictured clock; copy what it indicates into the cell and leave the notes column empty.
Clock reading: 2:43
